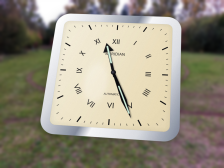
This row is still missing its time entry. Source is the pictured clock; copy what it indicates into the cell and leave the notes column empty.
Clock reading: 11:26
